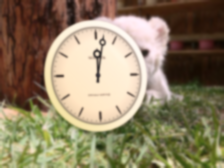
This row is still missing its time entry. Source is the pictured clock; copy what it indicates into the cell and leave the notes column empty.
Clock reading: 12:02
